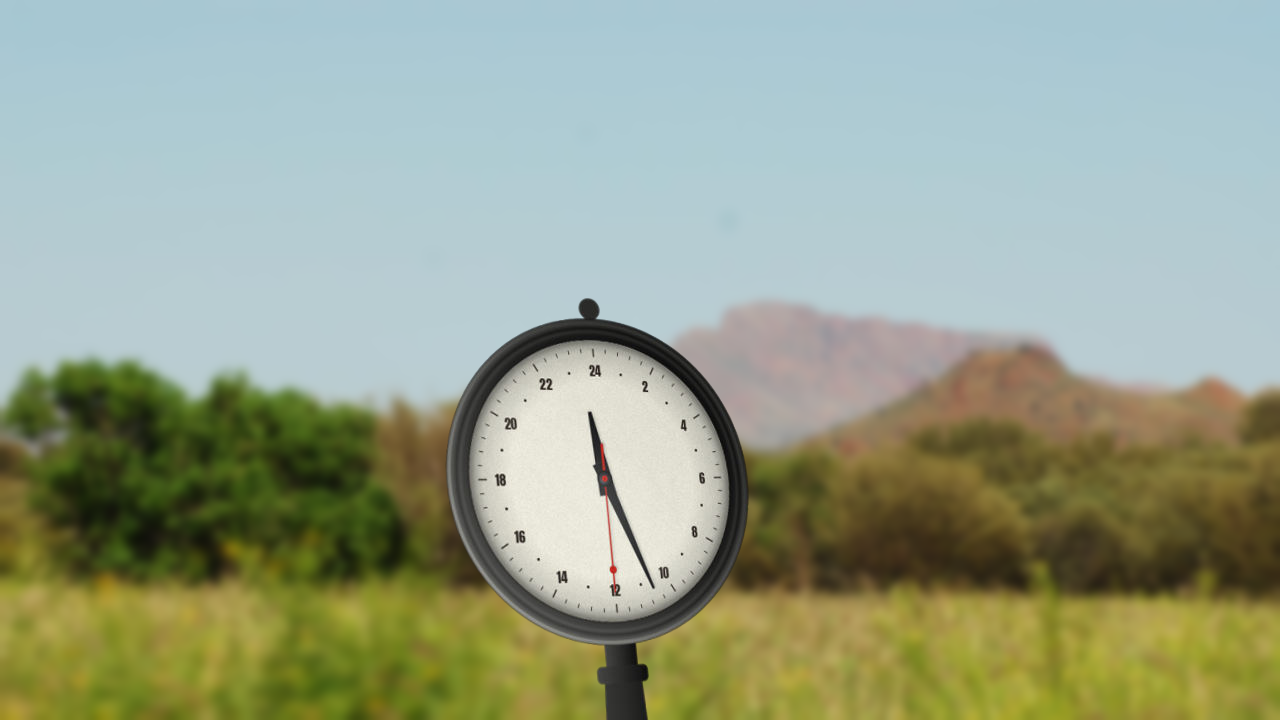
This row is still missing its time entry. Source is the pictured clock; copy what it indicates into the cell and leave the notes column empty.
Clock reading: 23:26:30
